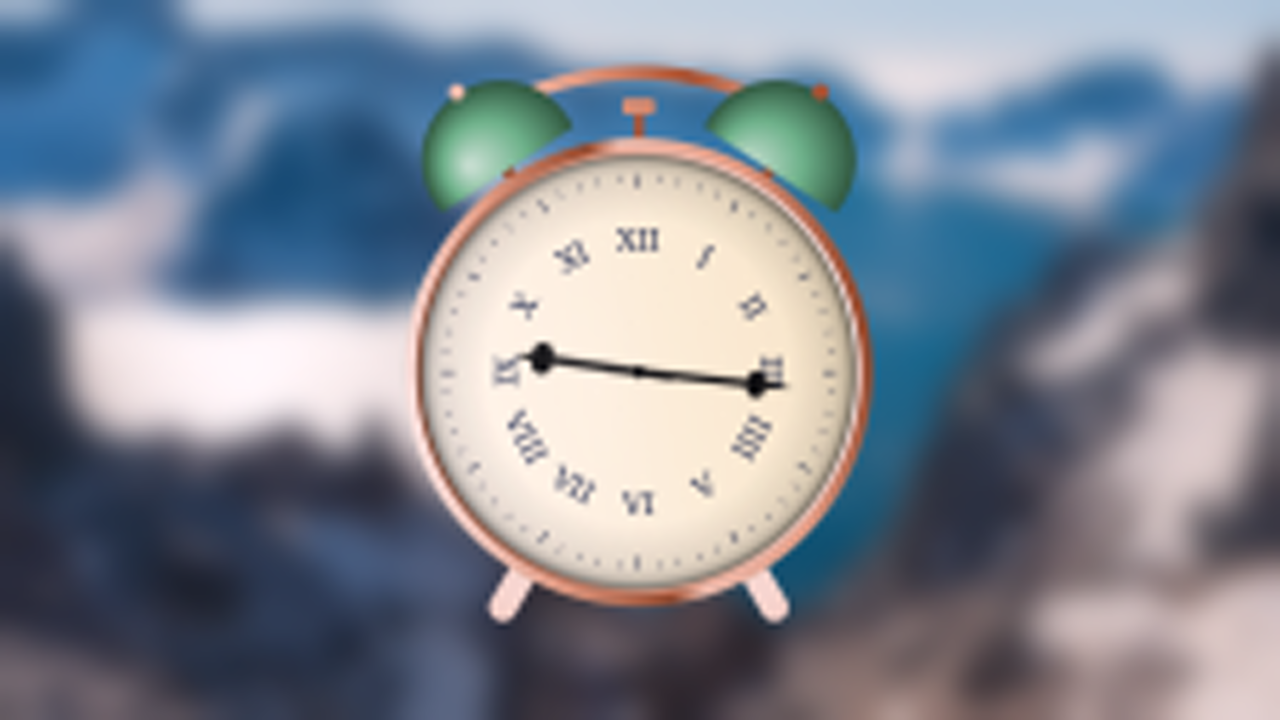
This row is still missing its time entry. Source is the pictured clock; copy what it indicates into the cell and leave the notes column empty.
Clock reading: 9:16
